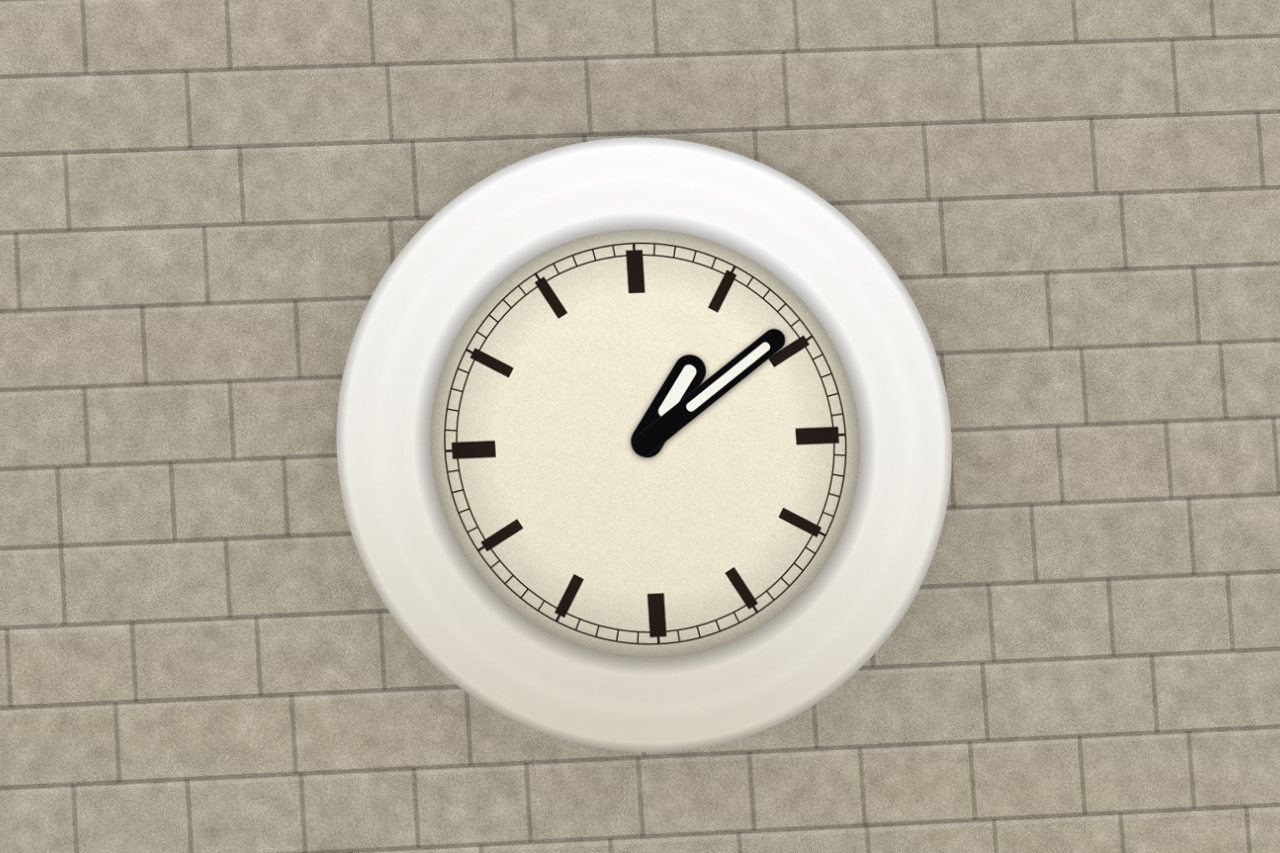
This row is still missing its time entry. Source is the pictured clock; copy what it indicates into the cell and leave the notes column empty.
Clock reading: 1:09
